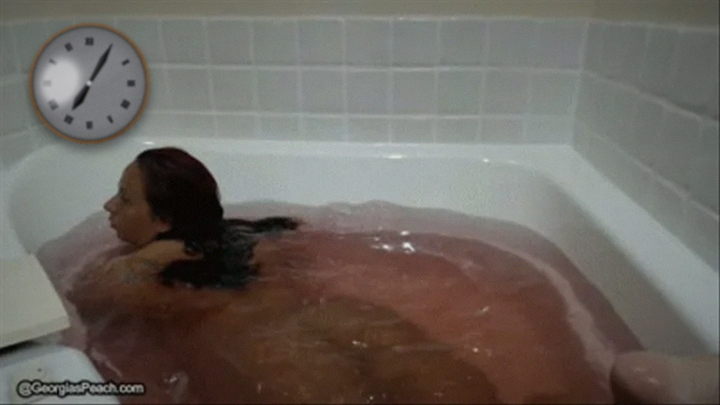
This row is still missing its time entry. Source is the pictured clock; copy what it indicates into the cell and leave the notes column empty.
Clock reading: 7:05
